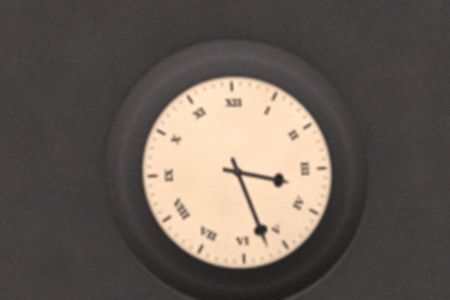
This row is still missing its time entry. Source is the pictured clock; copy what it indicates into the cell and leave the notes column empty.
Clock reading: 3:27
